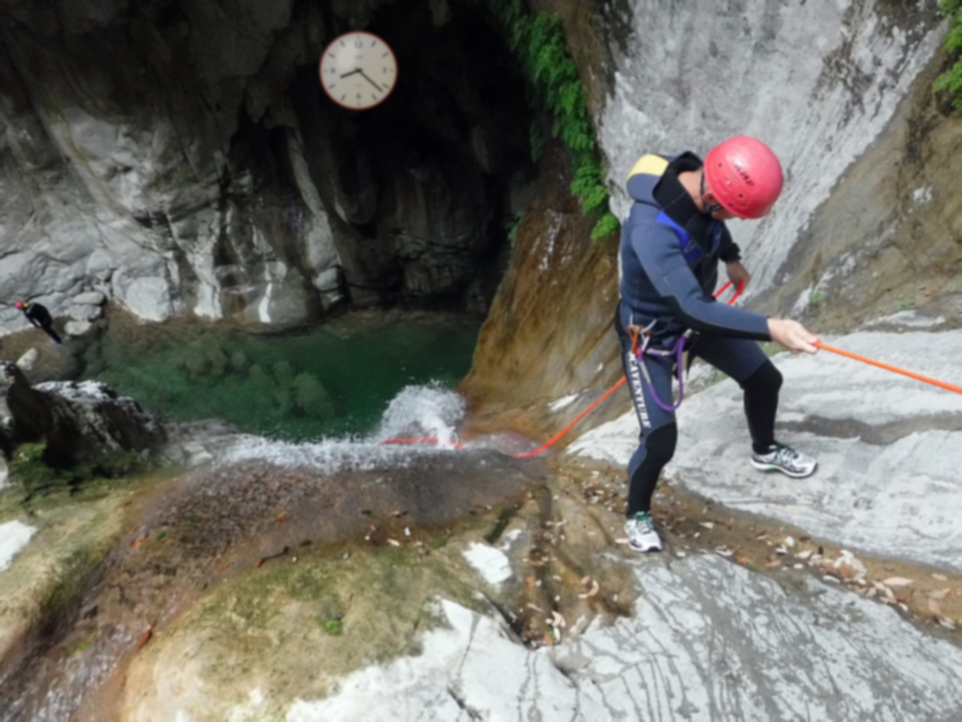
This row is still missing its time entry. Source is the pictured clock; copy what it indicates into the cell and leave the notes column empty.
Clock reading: 8:22
